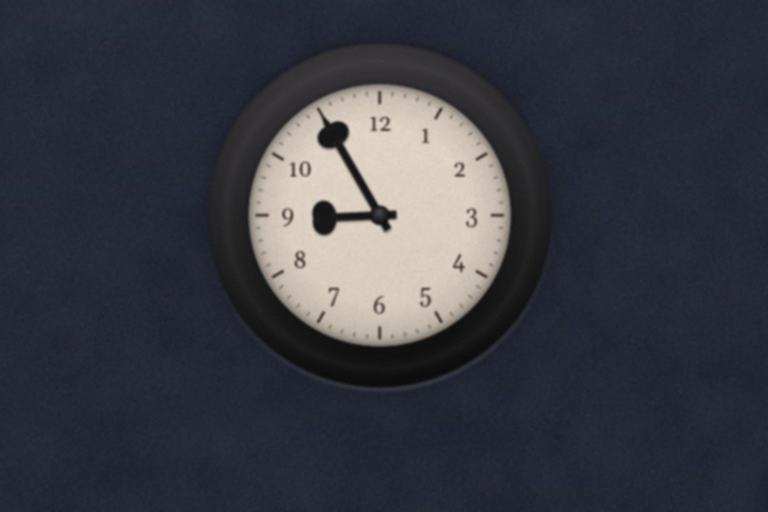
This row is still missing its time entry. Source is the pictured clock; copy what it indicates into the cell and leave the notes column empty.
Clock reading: 8:55
